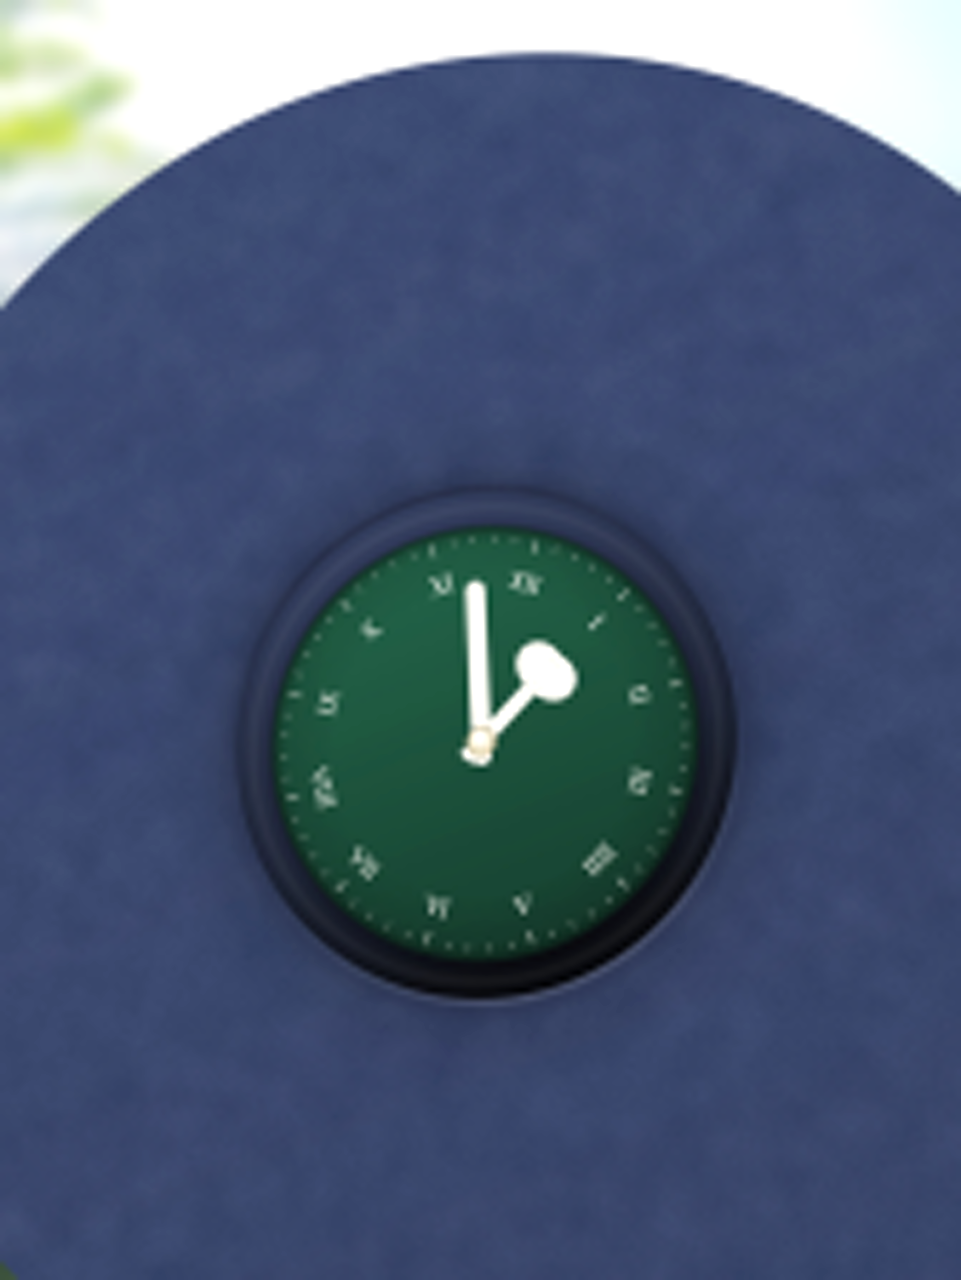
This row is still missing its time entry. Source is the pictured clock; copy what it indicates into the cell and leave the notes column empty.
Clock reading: 12:57
